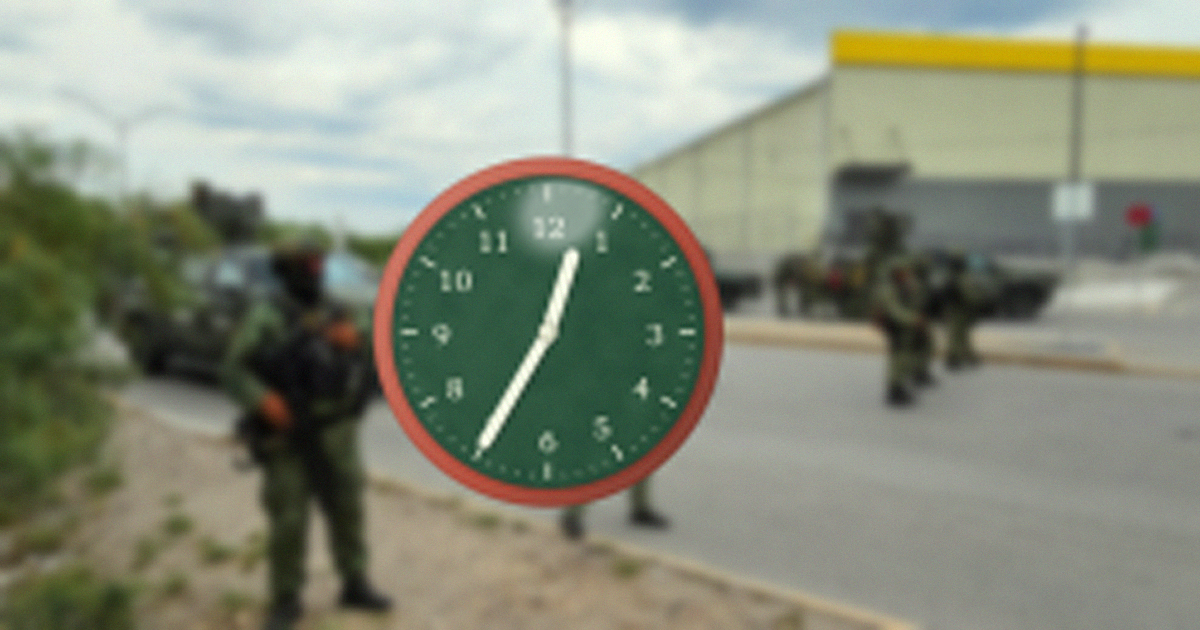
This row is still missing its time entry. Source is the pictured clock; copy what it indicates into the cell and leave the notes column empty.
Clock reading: 12:35
